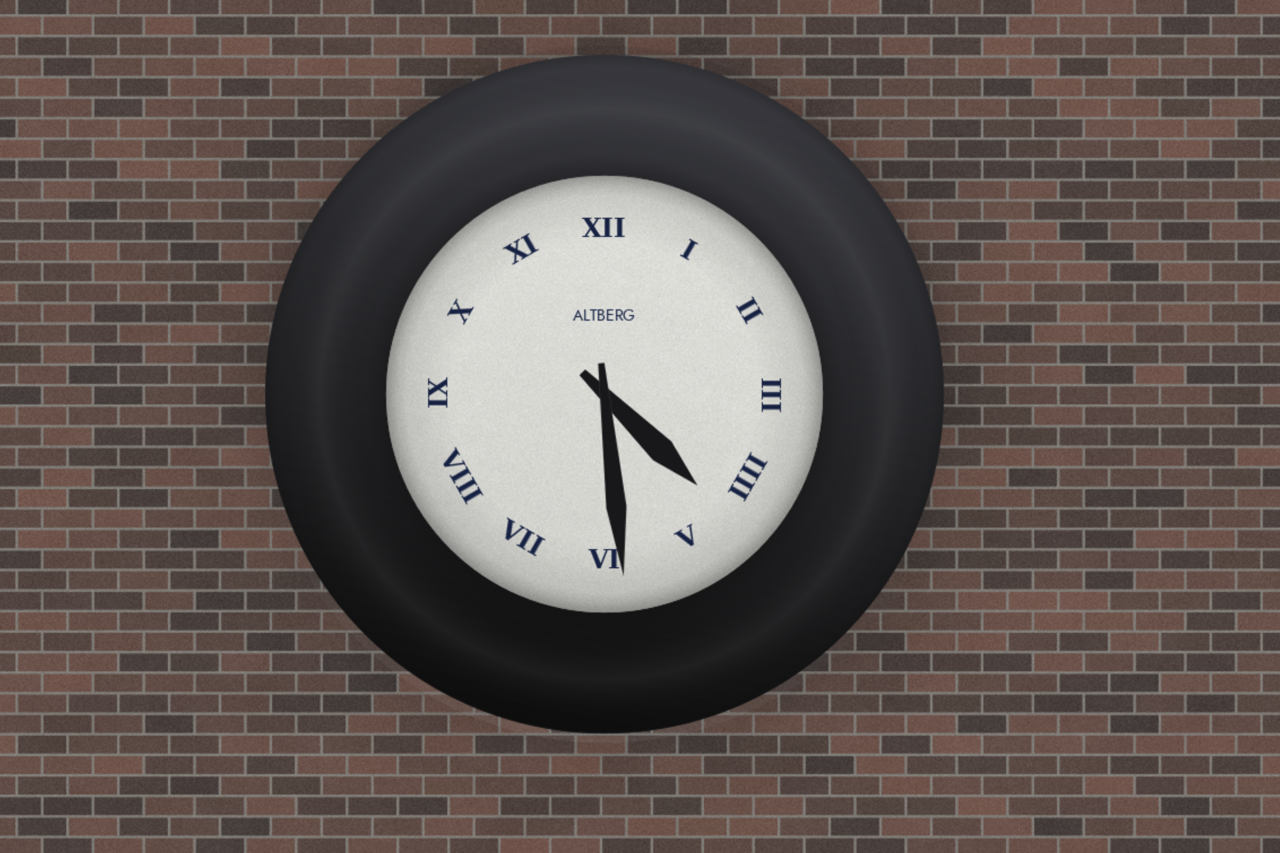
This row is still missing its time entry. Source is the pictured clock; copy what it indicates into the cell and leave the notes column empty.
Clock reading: 4:29
